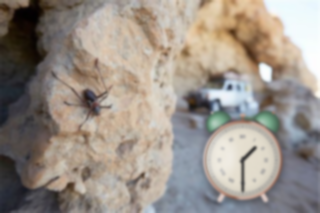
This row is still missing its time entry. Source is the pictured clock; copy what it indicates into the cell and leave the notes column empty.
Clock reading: 1:30
